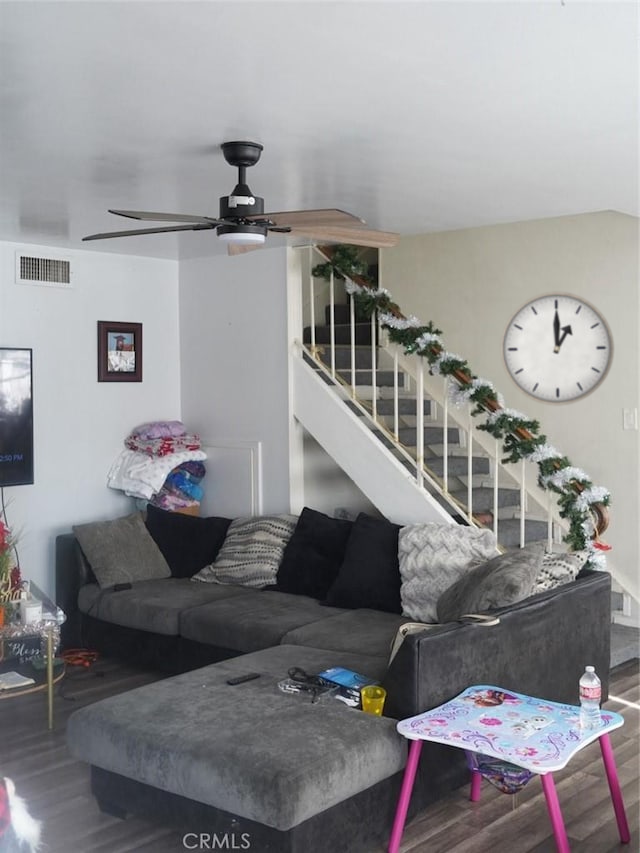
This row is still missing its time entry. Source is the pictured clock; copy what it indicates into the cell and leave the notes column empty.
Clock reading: 1:00
